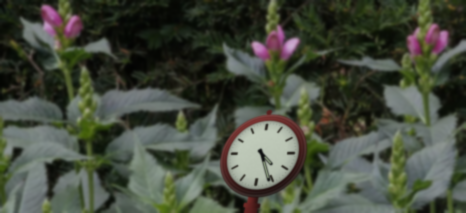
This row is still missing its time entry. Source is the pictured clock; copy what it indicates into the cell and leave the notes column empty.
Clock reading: 4:26
